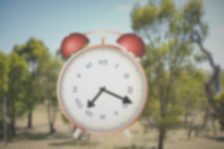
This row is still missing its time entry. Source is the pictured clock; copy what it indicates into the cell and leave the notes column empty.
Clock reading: 7:19
